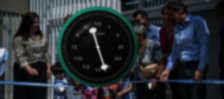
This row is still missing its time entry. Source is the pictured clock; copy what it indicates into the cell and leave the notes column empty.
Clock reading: 11:27
